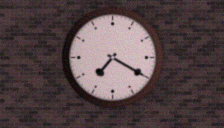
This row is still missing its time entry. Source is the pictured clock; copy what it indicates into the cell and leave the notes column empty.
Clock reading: 7:20
